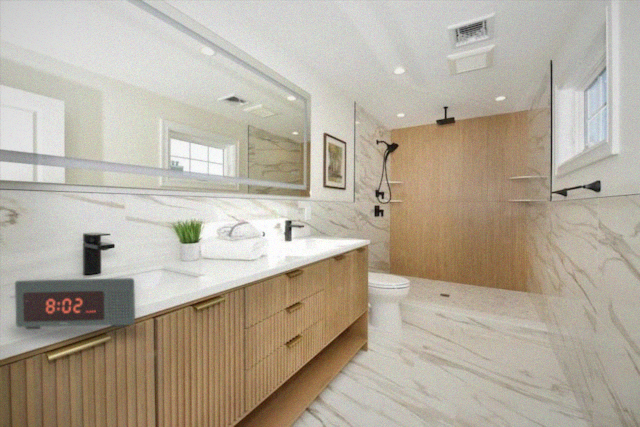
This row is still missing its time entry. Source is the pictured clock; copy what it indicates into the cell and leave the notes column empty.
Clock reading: 8:02
